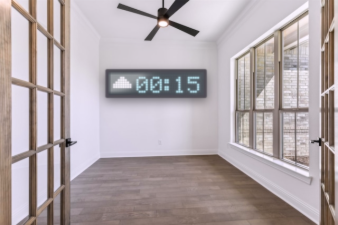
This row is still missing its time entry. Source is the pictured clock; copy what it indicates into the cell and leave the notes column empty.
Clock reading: 0:15
